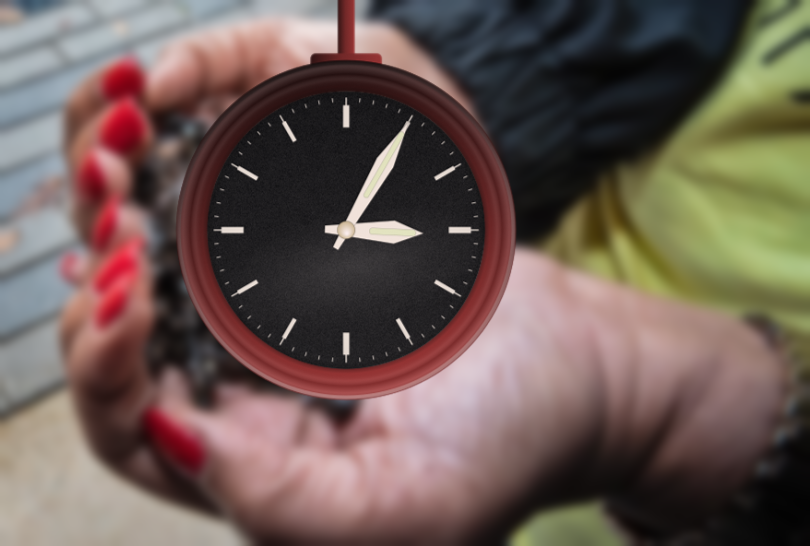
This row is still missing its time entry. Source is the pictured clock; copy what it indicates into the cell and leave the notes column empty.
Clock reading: 3:05
